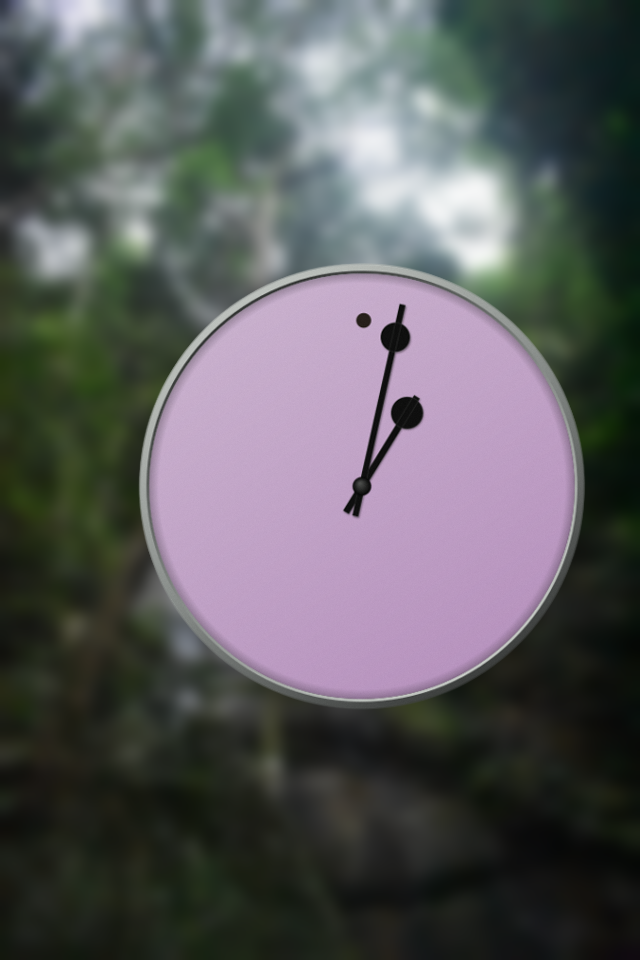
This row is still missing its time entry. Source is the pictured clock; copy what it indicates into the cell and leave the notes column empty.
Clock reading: 1:02
